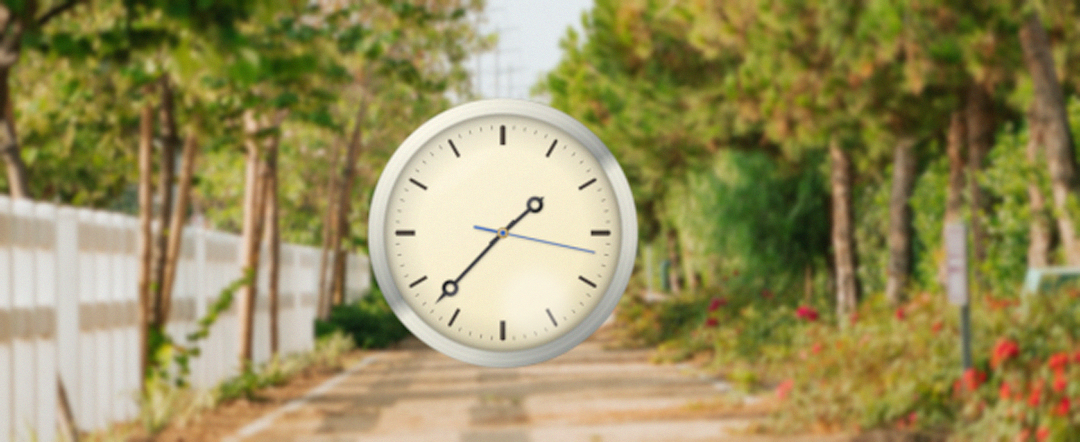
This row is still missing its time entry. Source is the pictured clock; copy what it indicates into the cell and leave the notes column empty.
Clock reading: 1:37:17
